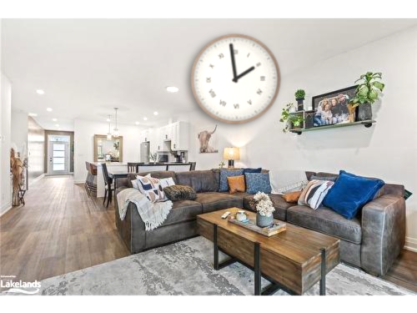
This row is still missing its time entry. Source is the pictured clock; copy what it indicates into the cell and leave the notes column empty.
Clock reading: 1:59
